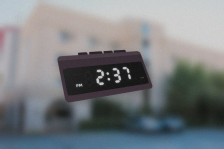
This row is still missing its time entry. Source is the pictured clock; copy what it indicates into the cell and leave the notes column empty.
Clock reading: 2:37
